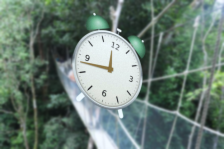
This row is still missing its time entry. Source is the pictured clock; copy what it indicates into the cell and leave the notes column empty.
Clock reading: 11:43
